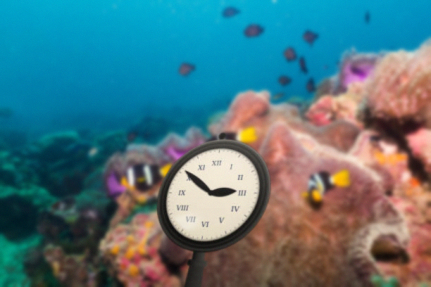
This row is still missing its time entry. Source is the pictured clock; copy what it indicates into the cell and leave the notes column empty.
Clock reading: 2:51
